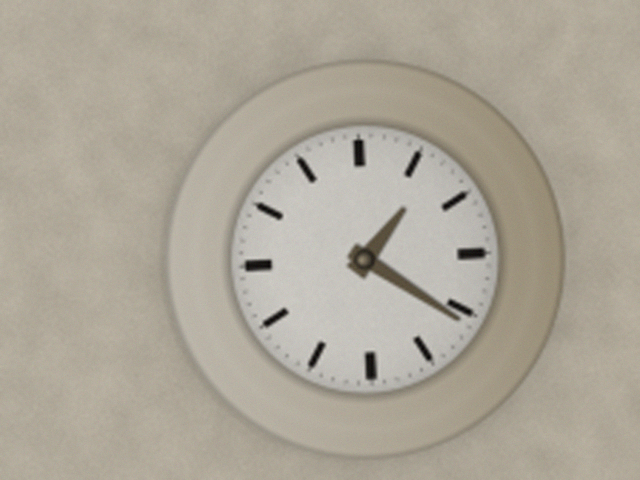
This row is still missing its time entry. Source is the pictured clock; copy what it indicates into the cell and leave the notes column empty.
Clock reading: 1:21
